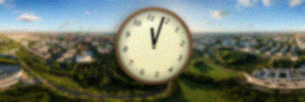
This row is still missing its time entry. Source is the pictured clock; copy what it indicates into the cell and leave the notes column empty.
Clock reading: 10:59
